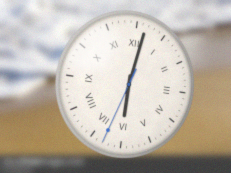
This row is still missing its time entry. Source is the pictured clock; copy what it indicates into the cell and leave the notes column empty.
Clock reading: 6:01:33
